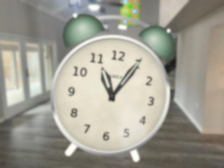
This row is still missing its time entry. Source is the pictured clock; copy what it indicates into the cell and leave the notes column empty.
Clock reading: 11:05
